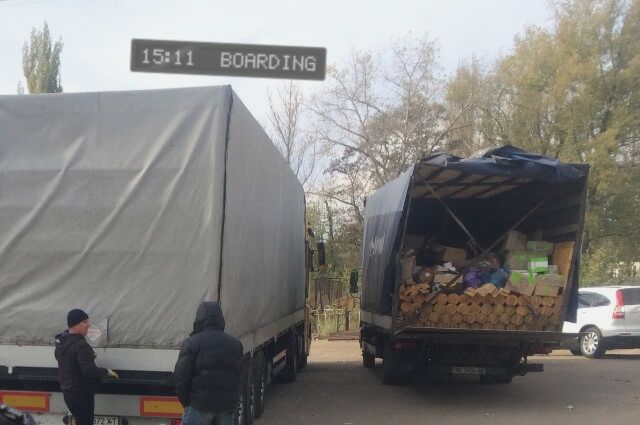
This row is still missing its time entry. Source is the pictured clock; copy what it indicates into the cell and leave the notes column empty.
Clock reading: 15:11
